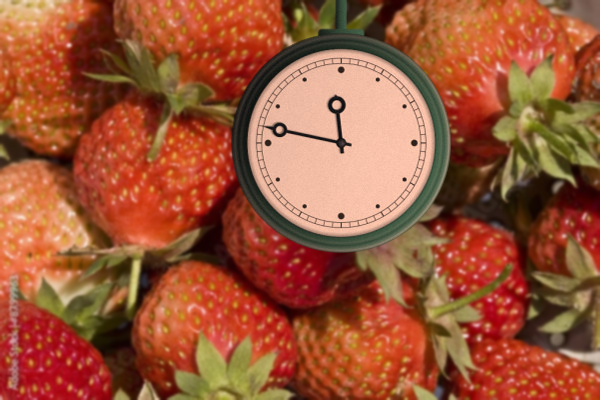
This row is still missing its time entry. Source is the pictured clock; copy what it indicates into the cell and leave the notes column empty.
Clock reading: 11:47
